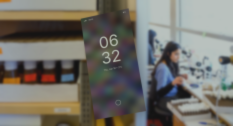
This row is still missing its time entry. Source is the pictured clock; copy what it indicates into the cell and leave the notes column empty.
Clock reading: 6:32
